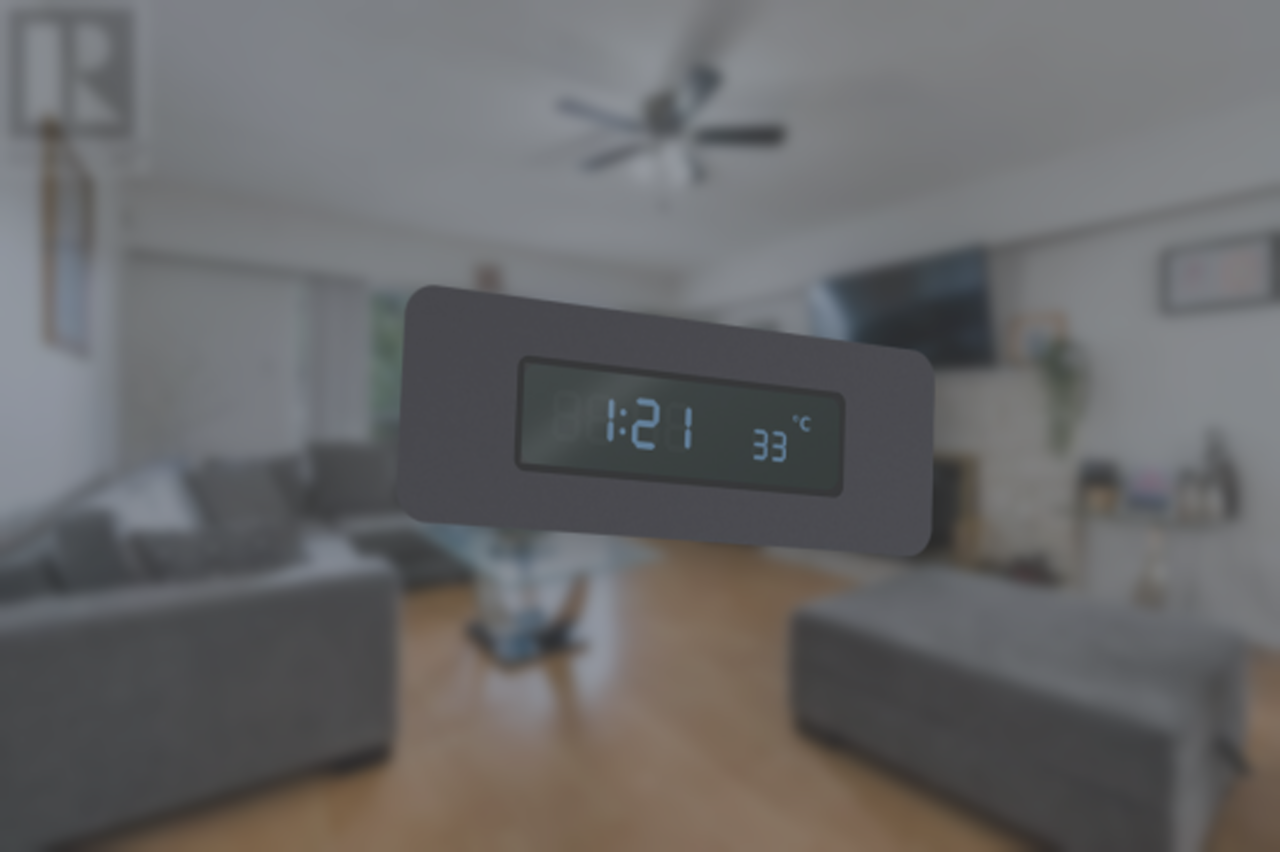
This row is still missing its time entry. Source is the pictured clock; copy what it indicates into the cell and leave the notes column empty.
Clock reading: 1:21
